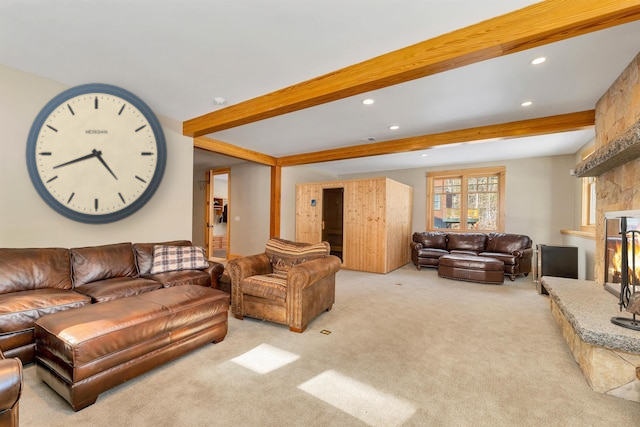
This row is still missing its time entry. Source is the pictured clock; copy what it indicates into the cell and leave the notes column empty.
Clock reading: 4:42
